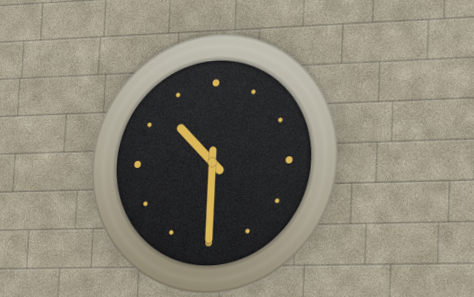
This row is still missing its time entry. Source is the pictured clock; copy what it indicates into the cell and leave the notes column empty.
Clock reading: 10:30
